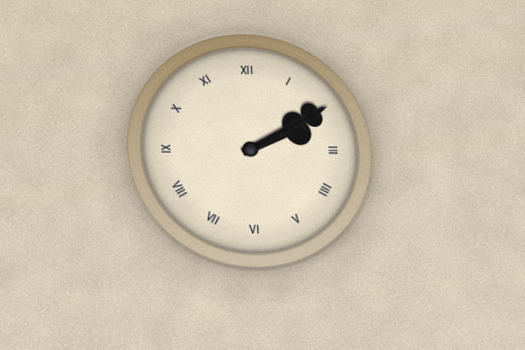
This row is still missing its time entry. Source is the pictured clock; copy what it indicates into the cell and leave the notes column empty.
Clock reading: 2:10
